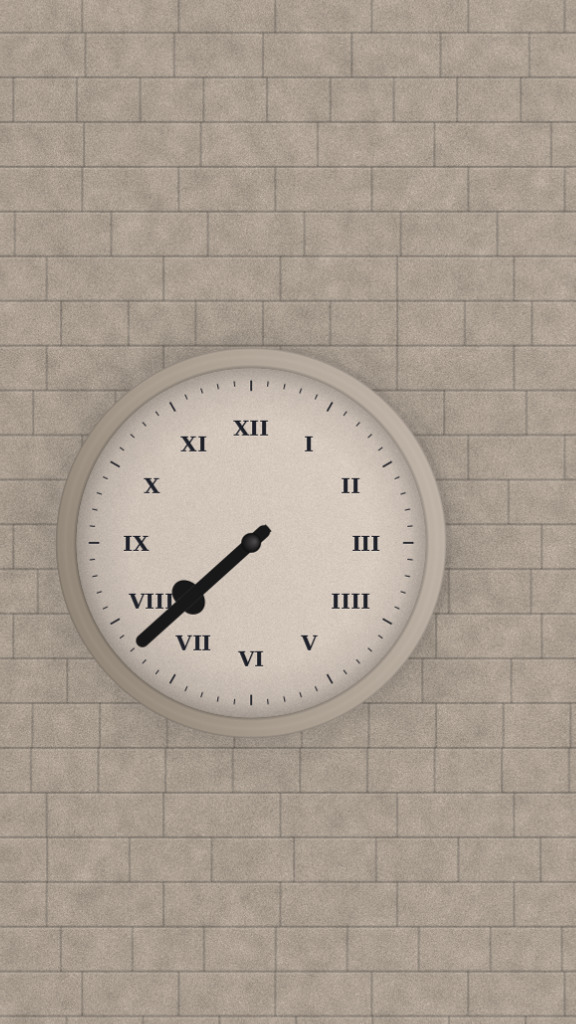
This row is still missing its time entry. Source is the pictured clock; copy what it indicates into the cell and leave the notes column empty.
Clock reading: 7:38
